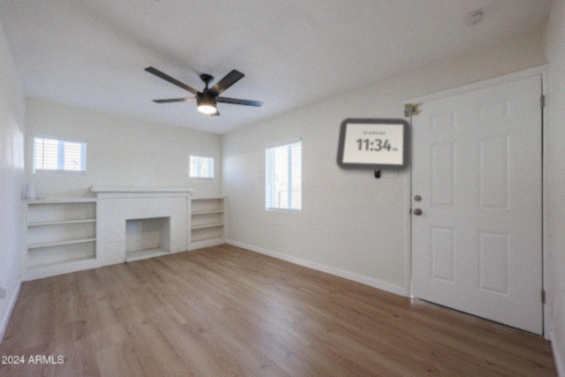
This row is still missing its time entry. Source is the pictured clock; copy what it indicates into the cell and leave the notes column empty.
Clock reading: 11:34
